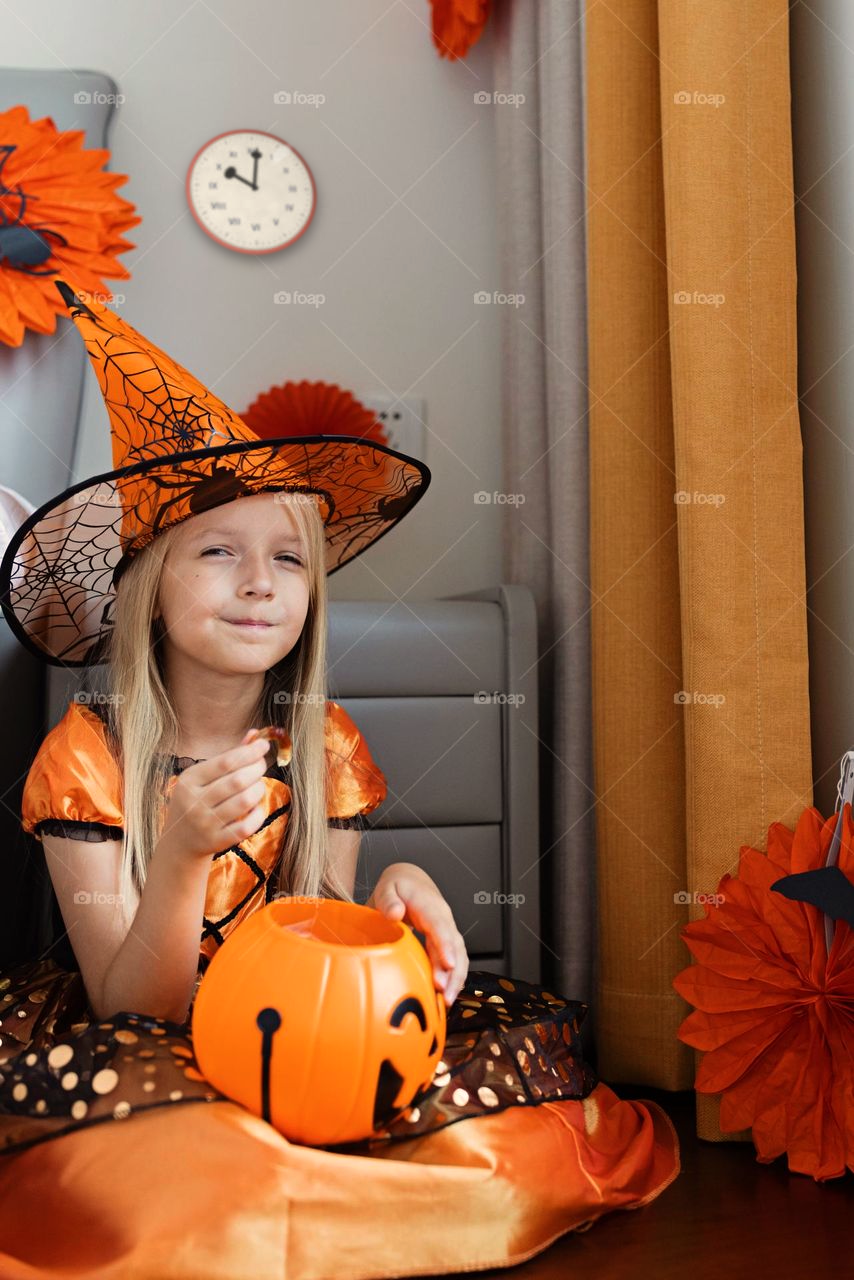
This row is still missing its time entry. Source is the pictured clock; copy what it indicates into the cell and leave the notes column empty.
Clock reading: 10:01
